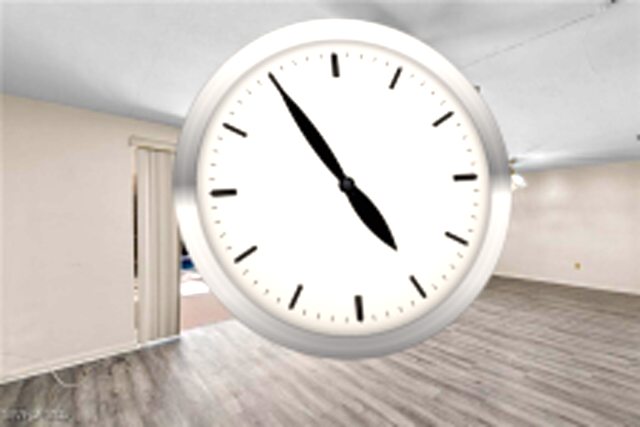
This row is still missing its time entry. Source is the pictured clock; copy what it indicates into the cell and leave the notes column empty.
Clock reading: 4:55
